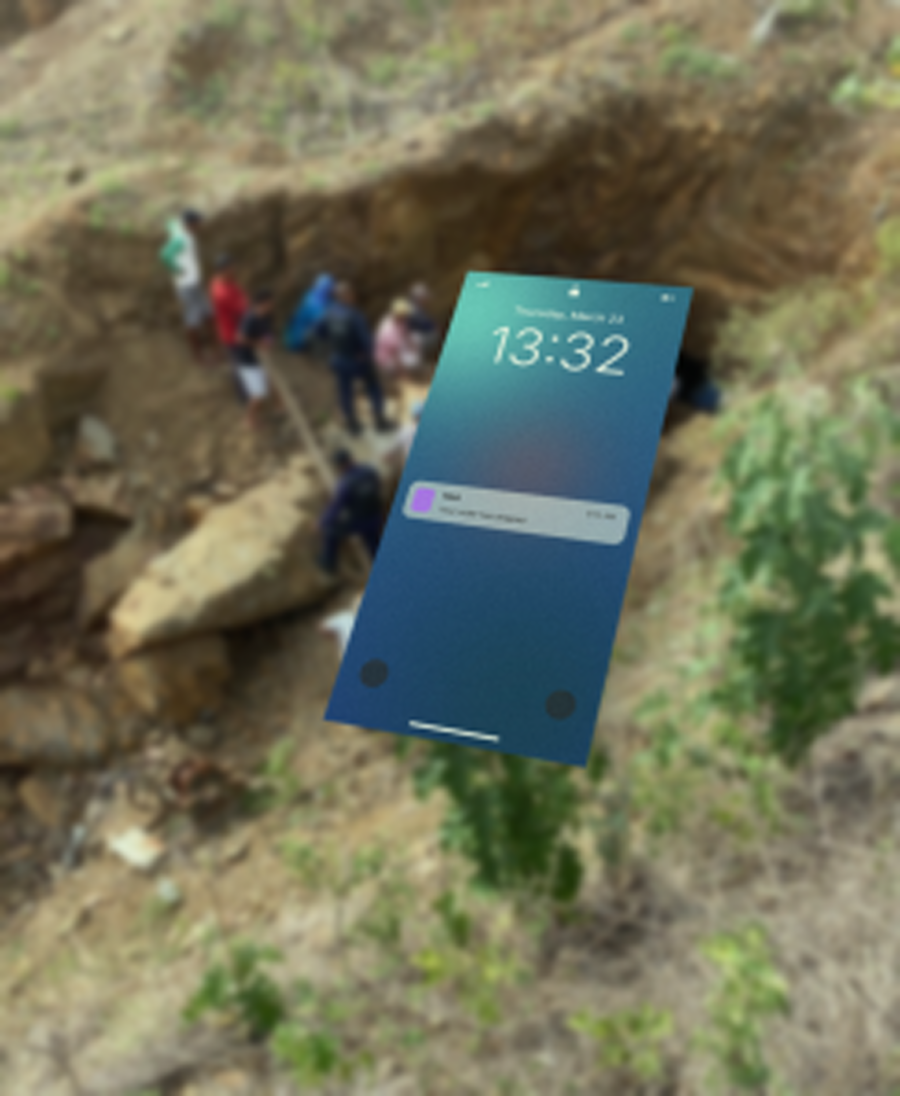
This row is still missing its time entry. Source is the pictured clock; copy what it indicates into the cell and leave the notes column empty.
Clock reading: 13:32
